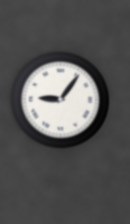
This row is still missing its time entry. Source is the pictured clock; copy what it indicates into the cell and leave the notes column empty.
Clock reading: 9:06
